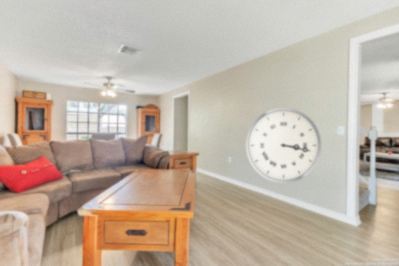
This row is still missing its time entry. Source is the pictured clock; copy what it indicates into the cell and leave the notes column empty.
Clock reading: 3:17
